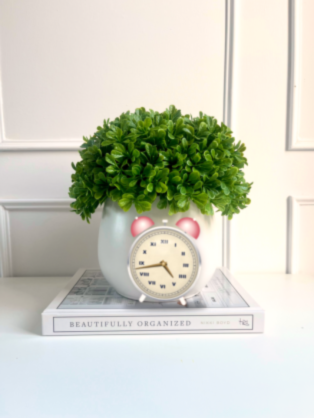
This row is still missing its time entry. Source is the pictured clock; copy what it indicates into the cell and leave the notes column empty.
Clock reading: 4:43
